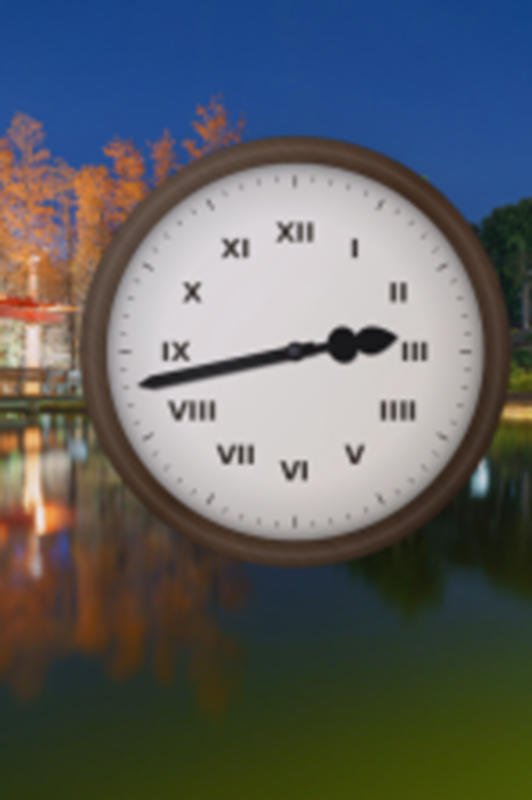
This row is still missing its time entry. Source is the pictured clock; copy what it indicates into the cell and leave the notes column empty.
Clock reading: 2:43
